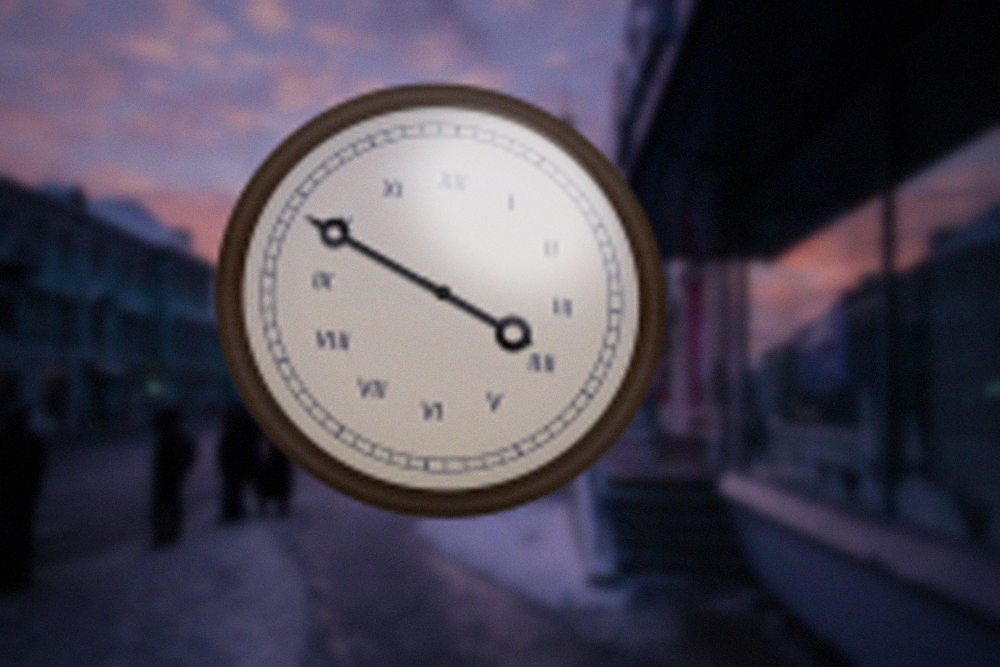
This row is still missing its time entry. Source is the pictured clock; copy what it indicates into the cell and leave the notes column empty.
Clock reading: 3:49
